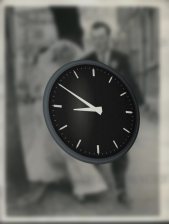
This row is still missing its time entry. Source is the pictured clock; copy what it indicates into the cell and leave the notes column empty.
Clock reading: 8:50
